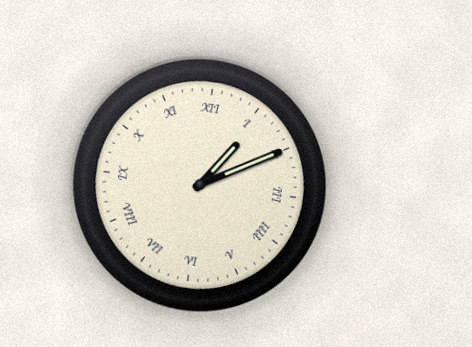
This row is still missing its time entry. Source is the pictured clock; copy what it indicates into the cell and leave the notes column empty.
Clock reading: 1:10
